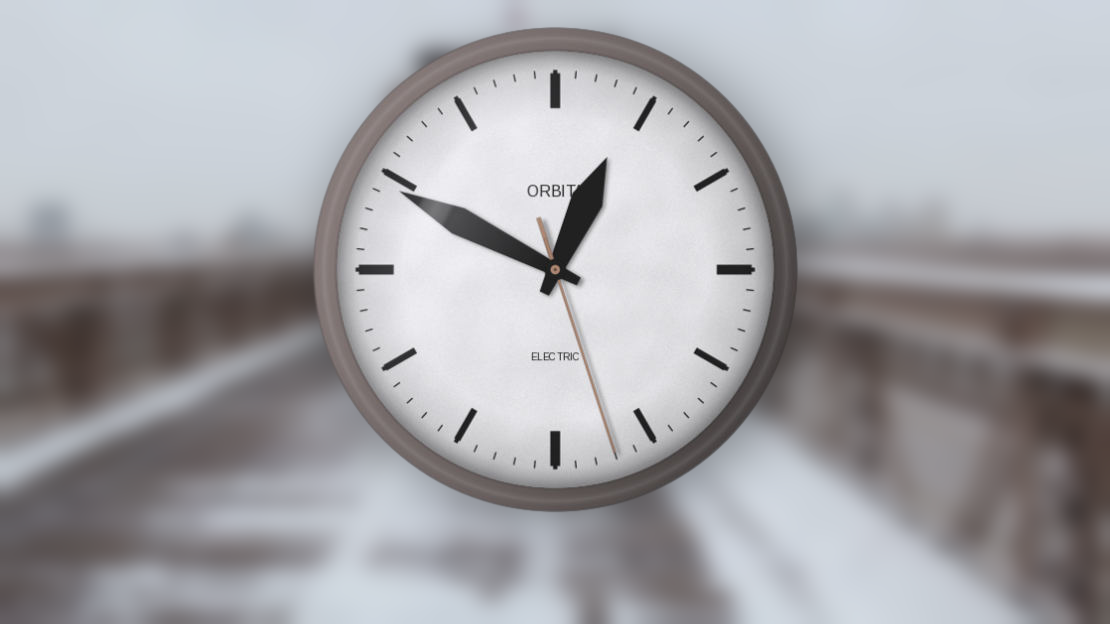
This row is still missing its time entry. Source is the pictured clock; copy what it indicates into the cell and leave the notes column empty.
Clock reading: 12:49:27
